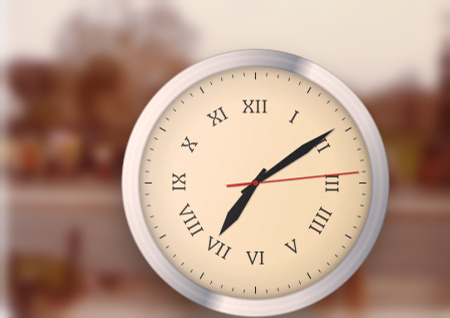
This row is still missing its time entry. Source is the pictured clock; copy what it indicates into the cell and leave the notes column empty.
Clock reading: 7:09:14
